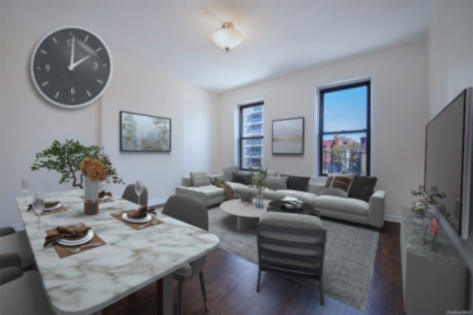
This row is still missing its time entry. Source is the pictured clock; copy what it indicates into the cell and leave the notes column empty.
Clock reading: 2:01
